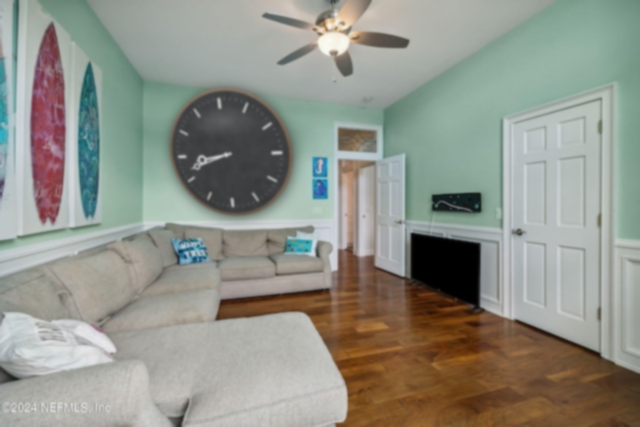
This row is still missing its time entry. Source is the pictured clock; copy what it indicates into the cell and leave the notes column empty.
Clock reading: 8:42
